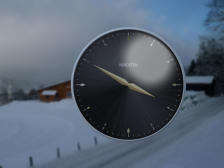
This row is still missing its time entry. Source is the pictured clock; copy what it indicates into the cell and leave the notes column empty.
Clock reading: 3:50
